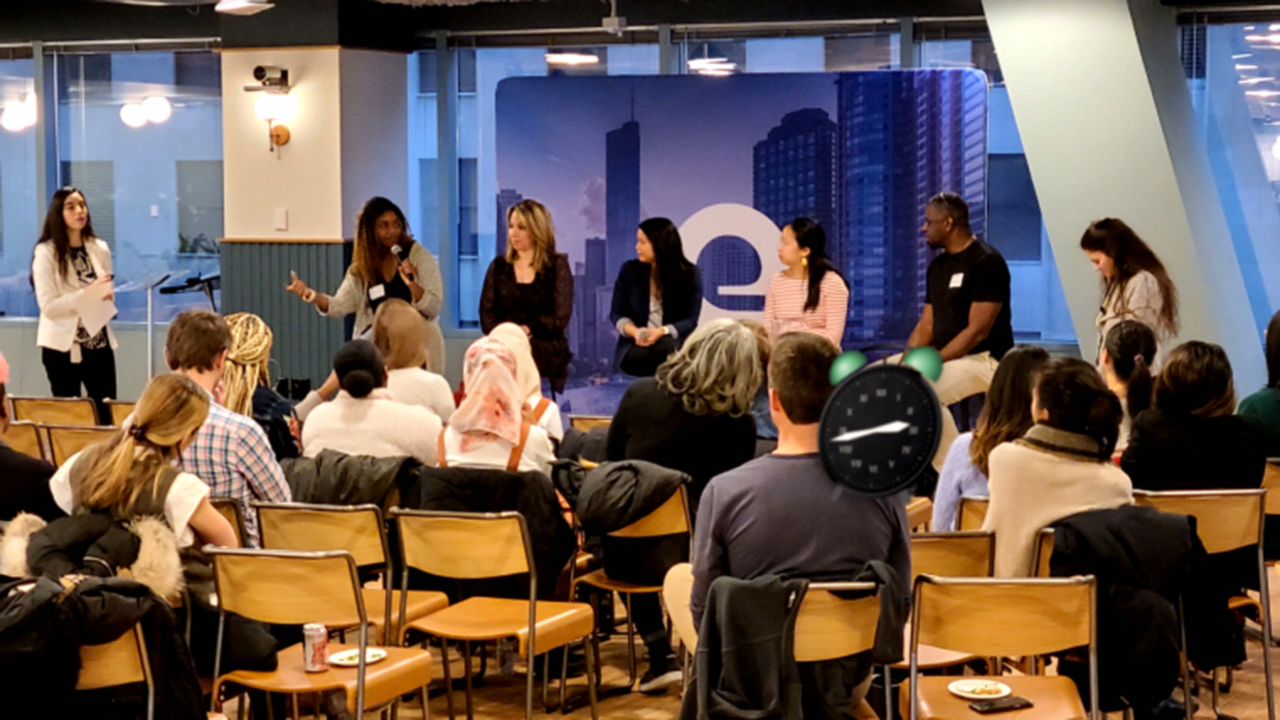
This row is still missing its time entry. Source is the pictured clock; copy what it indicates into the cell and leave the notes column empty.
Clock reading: 2:43
